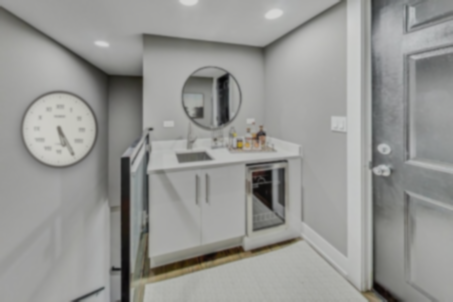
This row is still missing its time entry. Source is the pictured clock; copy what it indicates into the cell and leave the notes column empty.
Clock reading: 5:25
